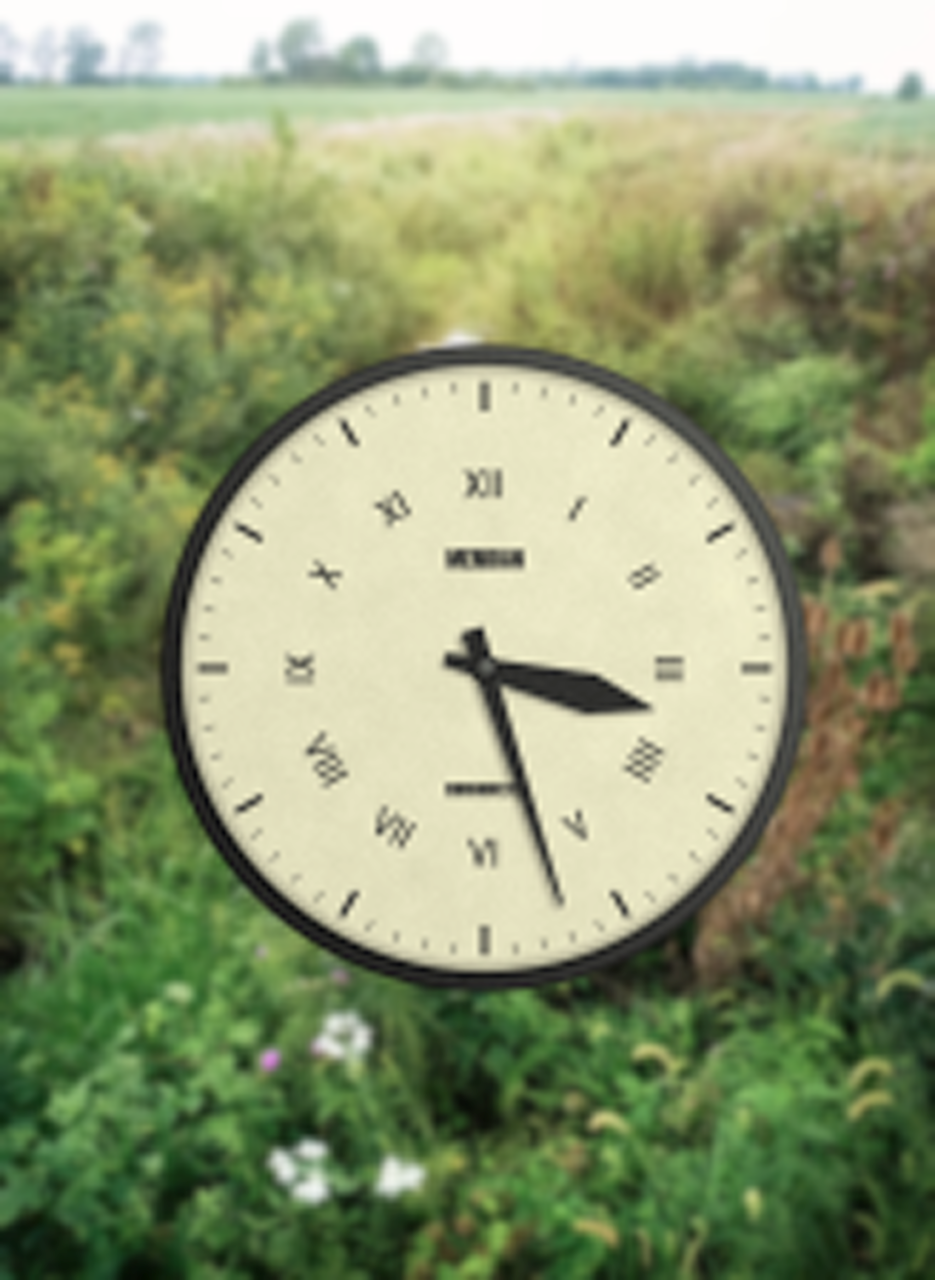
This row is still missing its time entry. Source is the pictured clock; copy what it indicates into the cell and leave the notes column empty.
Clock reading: 3:27
